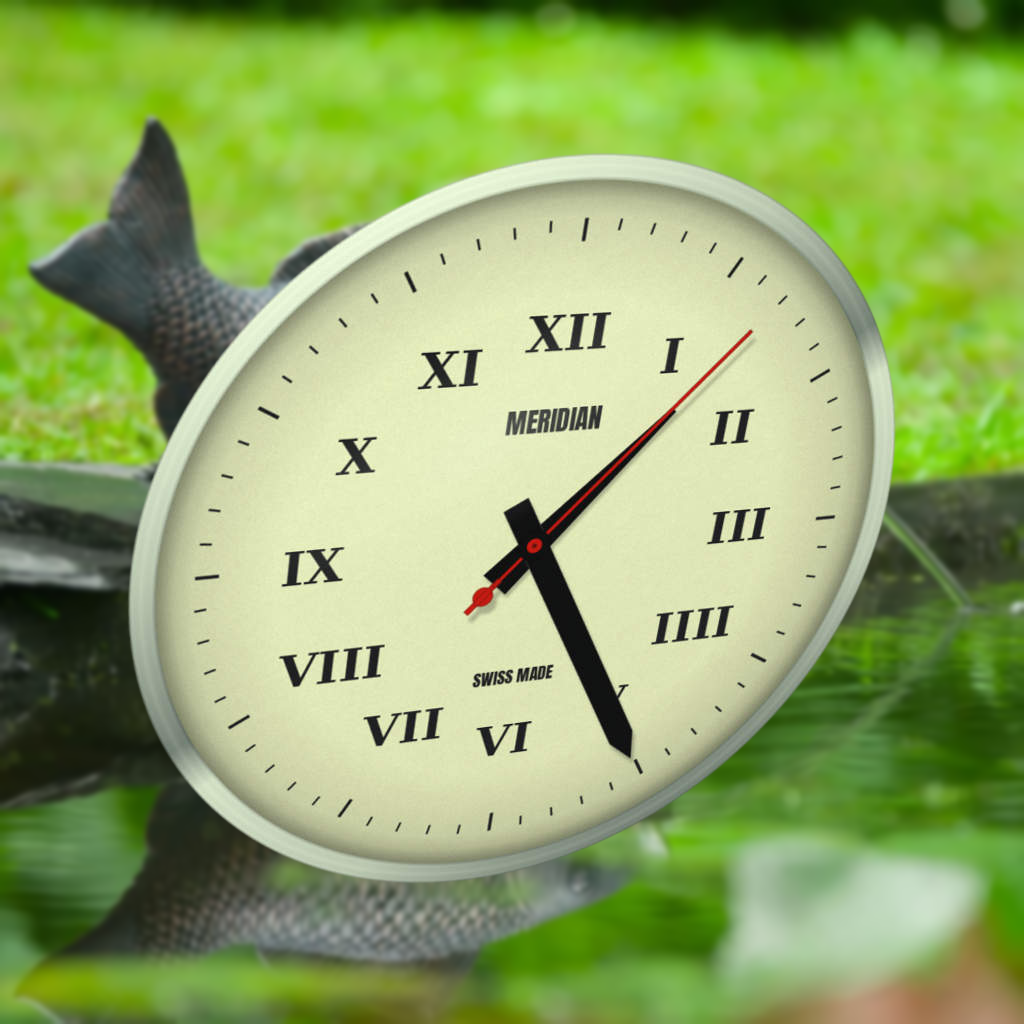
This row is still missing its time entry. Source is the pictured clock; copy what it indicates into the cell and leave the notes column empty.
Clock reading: 1:25:07
